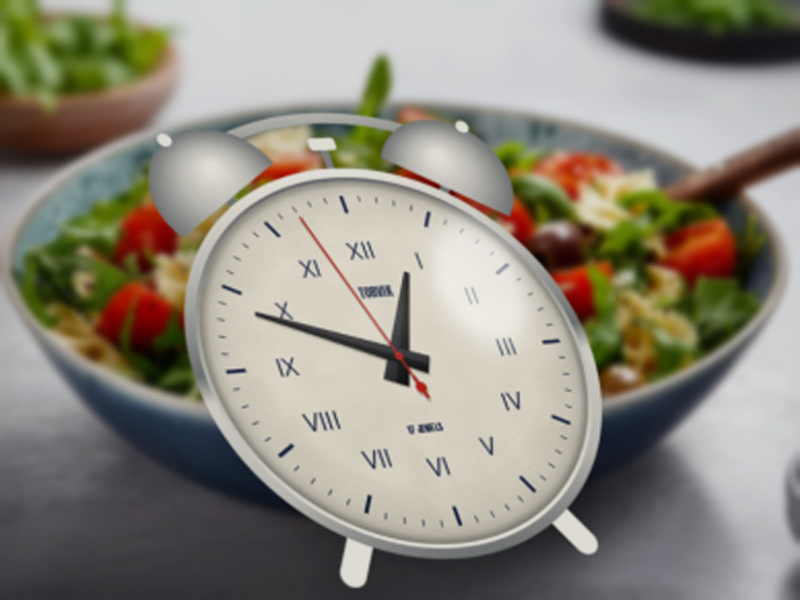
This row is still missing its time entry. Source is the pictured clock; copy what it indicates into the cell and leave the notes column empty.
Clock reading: 12:48:57
